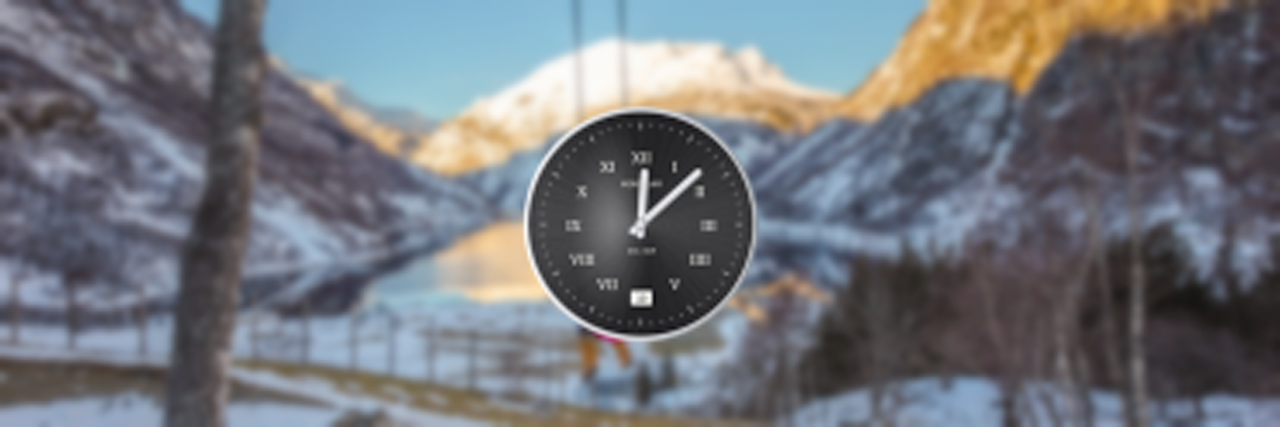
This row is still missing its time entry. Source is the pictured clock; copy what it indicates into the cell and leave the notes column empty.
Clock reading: 12:08
